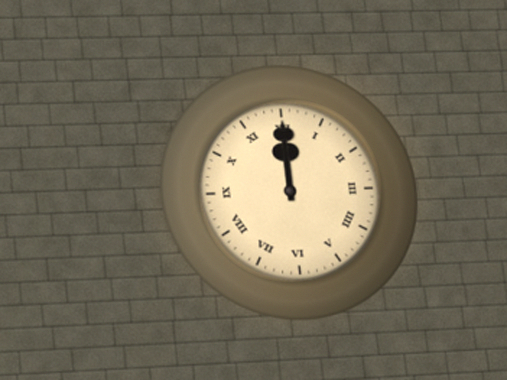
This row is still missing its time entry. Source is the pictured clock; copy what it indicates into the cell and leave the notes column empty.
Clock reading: 12:00
